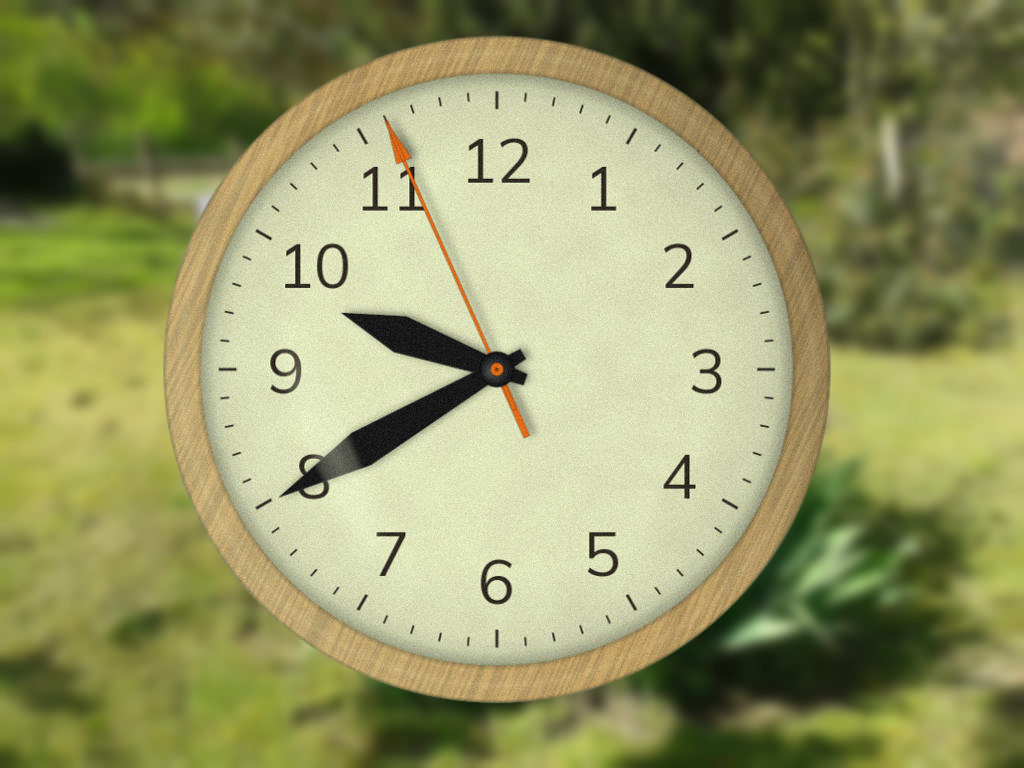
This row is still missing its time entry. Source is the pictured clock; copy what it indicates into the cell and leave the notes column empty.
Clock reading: 9:39:56
